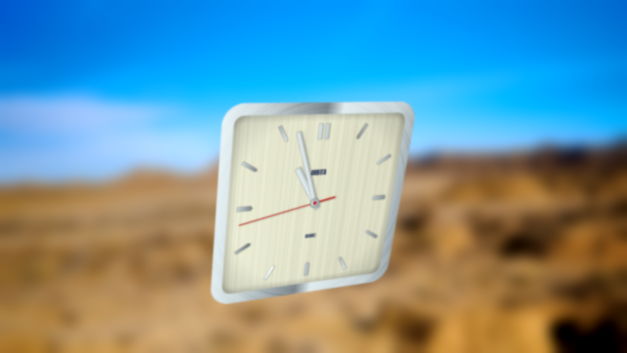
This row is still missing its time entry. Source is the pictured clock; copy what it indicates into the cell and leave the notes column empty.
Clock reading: 10:56:43
